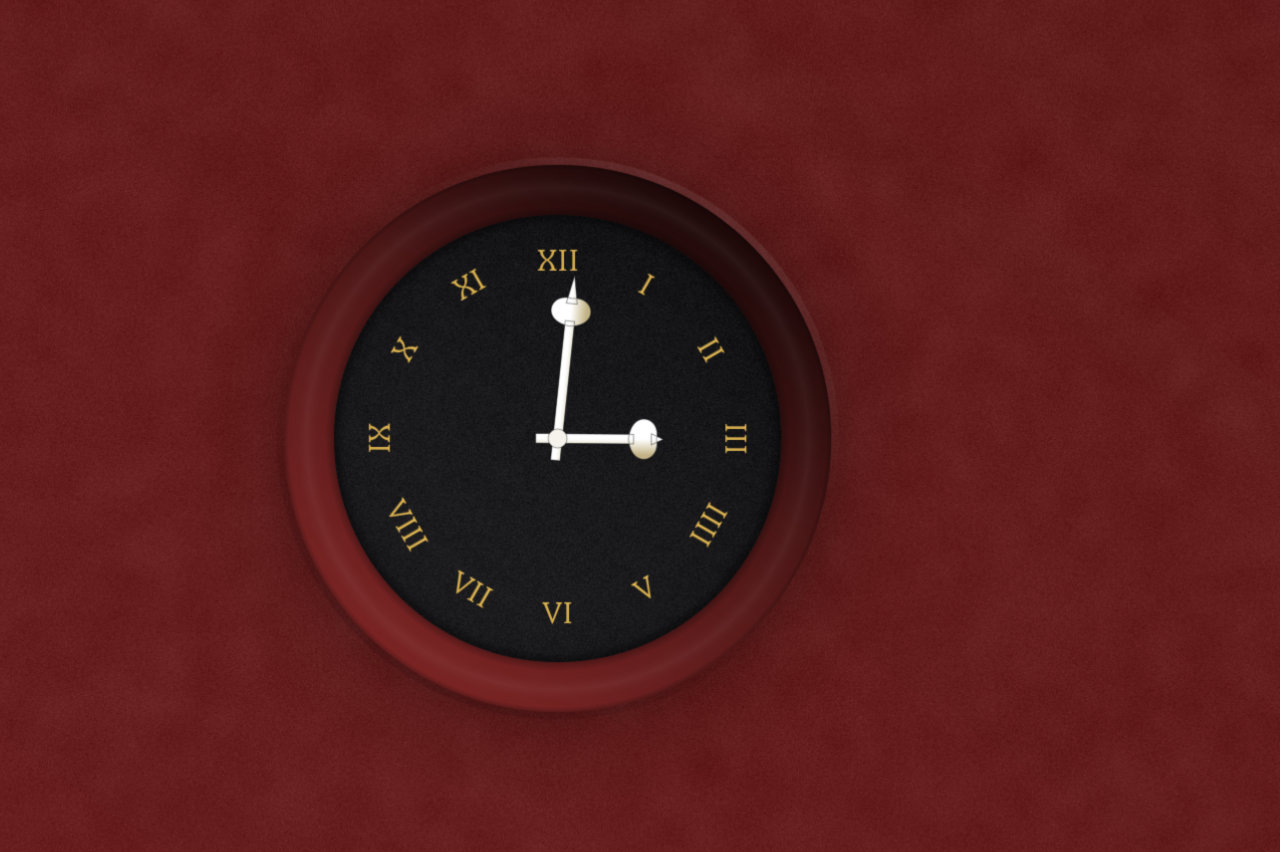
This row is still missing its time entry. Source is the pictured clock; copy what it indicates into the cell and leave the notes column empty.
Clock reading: 3:01
